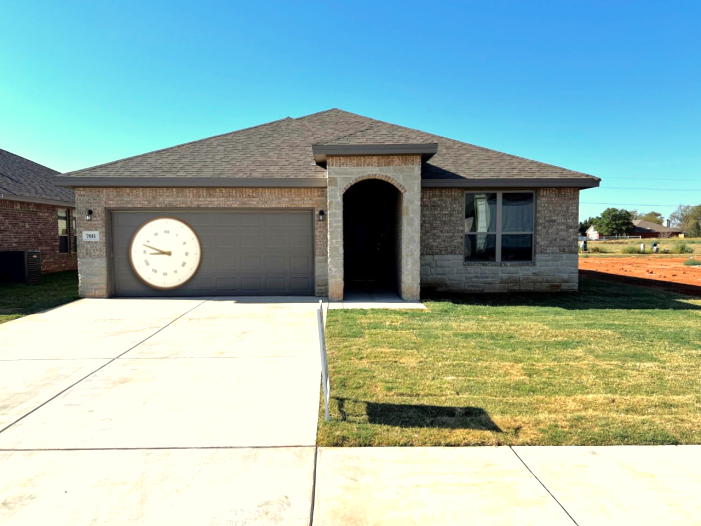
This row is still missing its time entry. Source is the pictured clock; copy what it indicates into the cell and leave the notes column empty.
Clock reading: 8:48
